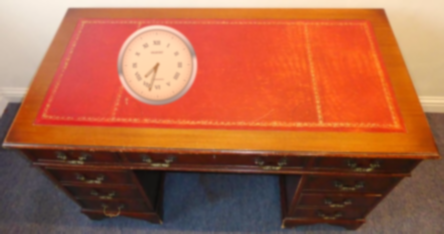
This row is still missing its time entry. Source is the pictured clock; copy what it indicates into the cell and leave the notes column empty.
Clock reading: 7:33
